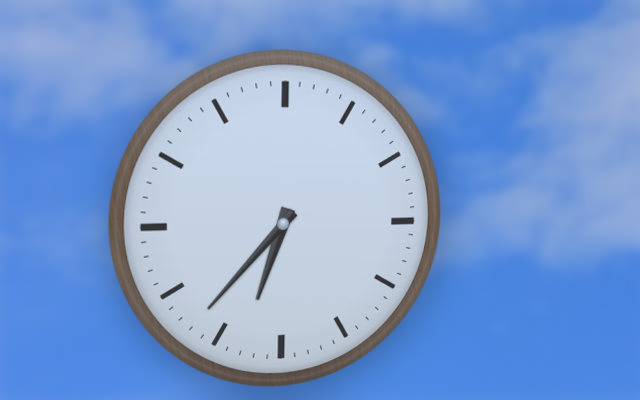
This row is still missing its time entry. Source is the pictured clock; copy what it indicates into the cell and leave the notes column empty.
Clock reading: 6:37
